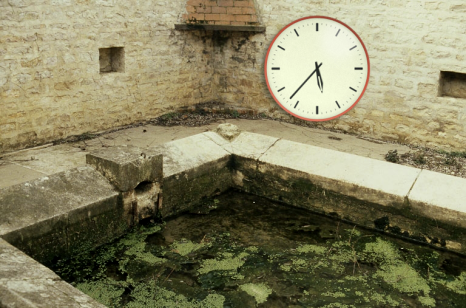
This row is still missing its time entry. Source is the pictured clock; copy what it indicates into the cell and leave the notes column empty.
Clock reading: 5:37
